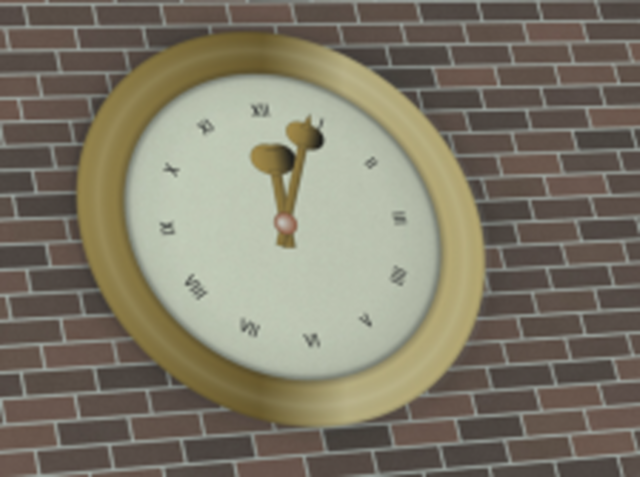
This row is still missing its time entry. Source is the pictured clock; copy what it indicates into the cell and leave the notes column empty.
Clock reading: 12:04
